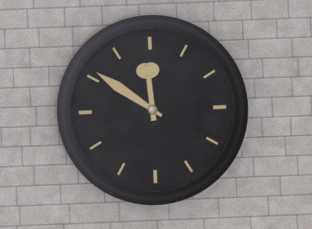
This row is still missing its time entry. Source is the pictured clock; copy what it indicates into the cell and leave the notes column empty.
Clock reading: 11:51
